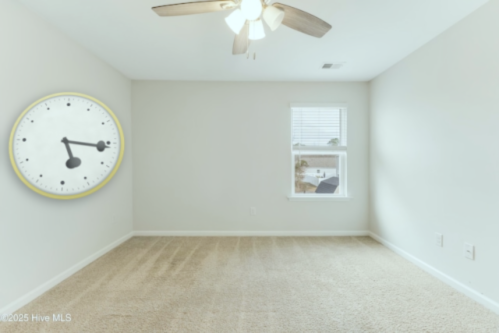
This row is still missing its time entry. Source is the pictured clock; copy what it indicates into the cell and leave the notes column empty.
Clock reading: 5:16
